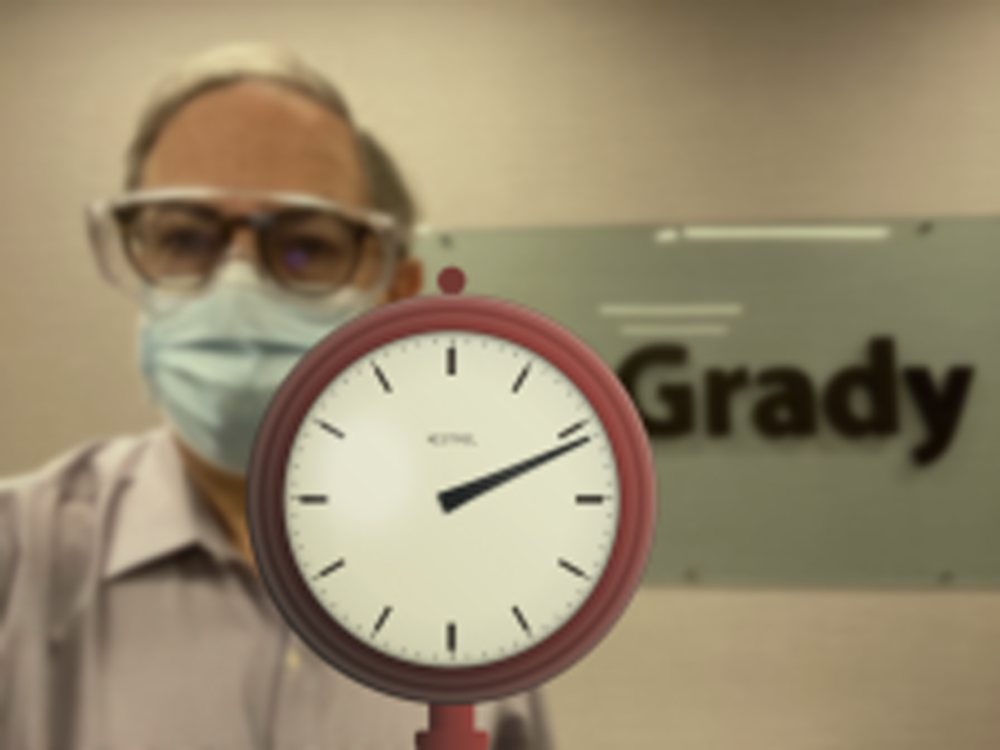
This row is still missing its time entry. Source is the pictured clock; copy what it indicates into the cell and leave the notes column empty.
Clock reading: 2:11
